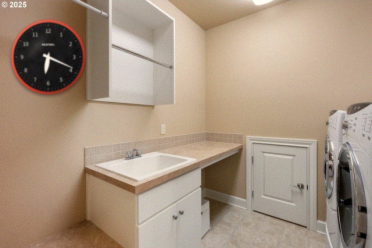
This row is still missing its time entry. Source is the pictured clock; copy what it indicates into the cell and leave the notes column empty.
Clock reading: 6:19
